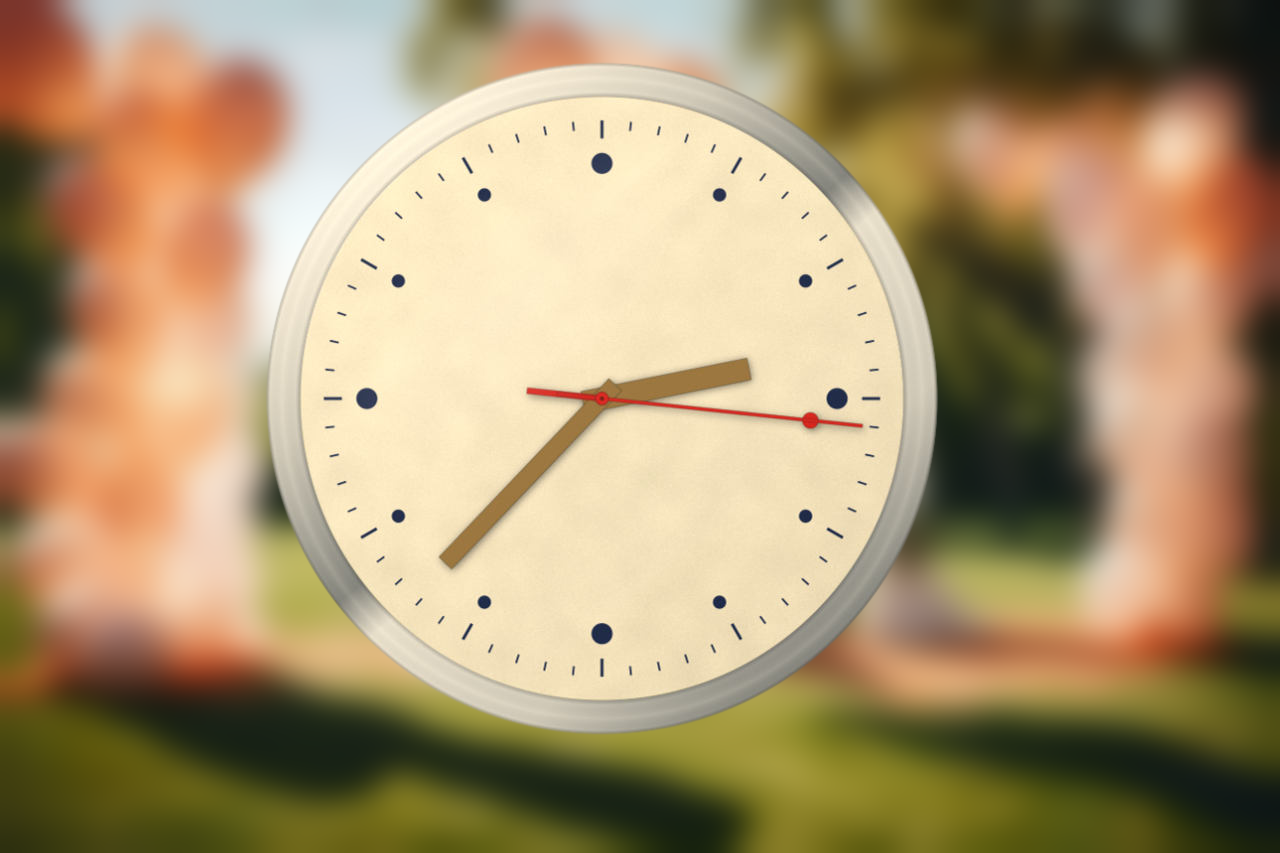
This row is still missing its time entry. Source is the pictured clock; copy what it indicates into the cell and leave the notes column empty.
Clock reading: 2:37:16
